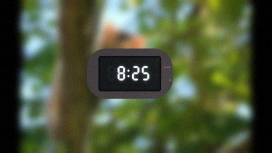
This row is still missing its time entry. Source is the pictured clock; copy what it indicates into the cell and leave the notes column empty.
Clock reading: 8:25
